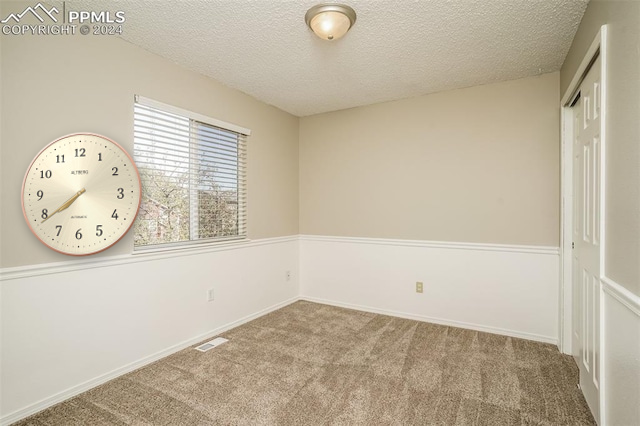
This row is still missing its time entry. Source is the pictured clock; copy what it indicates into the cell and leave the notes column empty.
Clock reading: 7:39
